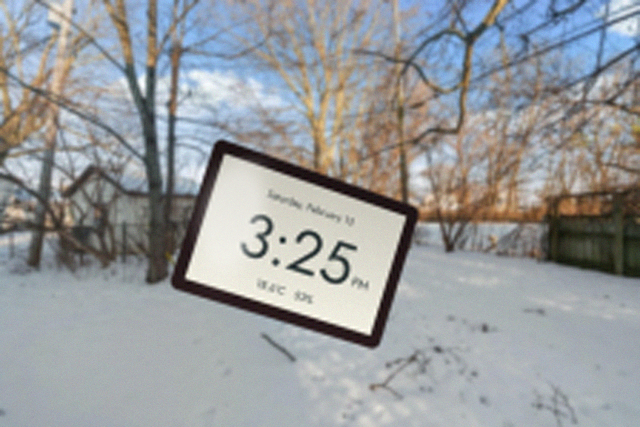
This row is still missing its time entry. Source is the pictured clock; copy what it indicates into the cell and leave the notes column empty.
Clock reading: 3:25
